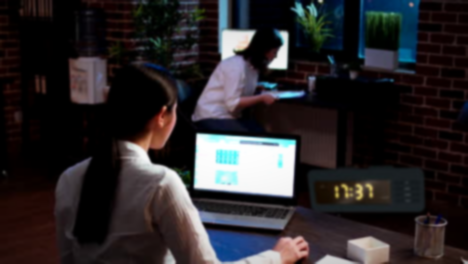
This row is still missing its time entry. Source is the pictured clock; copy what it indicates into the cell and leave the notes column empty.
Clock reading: 17:37
